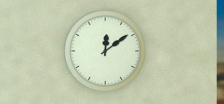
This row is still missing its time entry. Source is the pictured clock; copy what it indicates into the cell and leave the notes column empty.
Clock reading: 12:09
